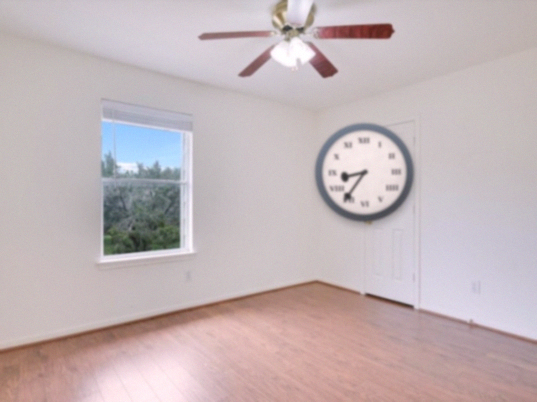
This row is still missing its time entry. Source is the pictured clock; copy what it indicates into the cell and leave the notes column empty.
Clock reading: 8:36
